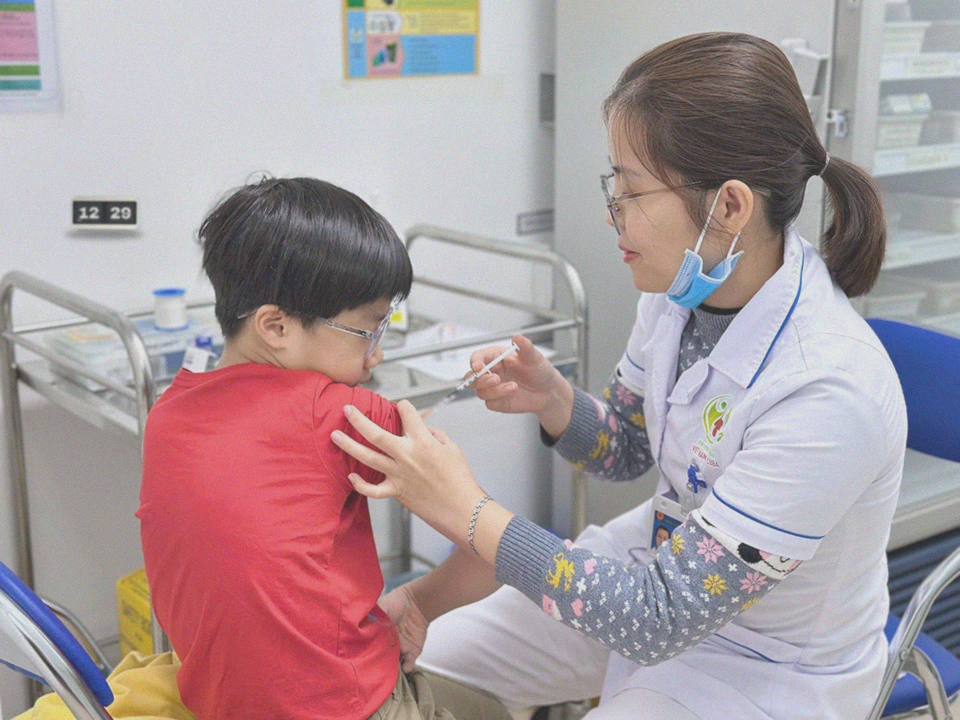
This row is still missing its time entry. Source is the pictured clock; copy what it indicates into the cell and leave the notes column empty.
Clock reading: 12:29
